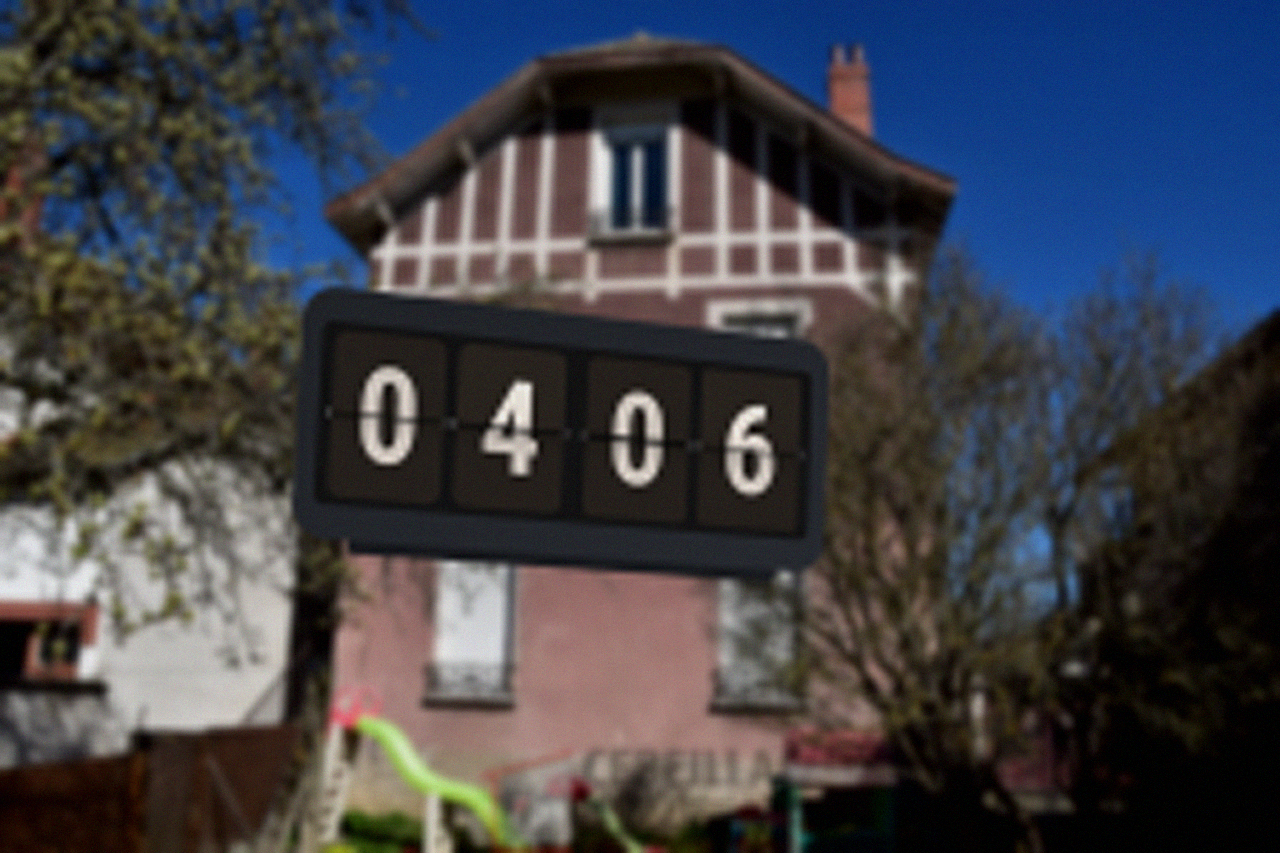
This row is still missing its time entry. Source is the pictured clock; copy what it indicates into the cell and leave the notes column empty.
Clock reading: 4:06
